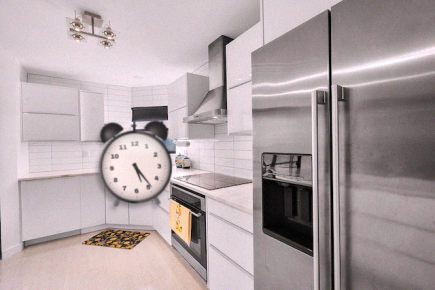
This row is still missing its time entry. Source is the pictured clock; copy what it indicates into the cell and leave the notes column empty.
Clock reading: 5:24
